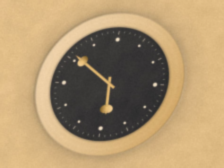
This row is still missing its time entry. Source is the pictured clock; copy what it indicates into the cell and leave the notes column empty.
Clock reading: 5:51
